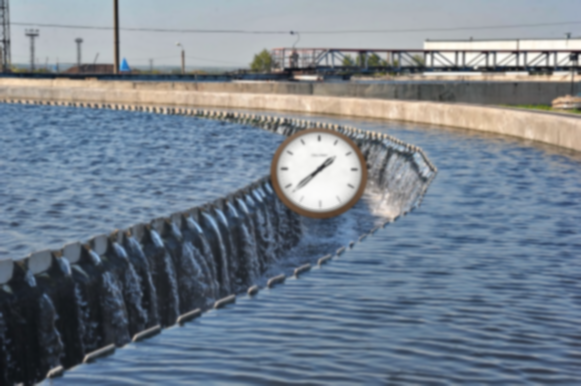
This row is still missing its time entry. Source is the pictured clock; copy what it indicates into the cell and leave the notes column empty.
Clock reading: 1:38
